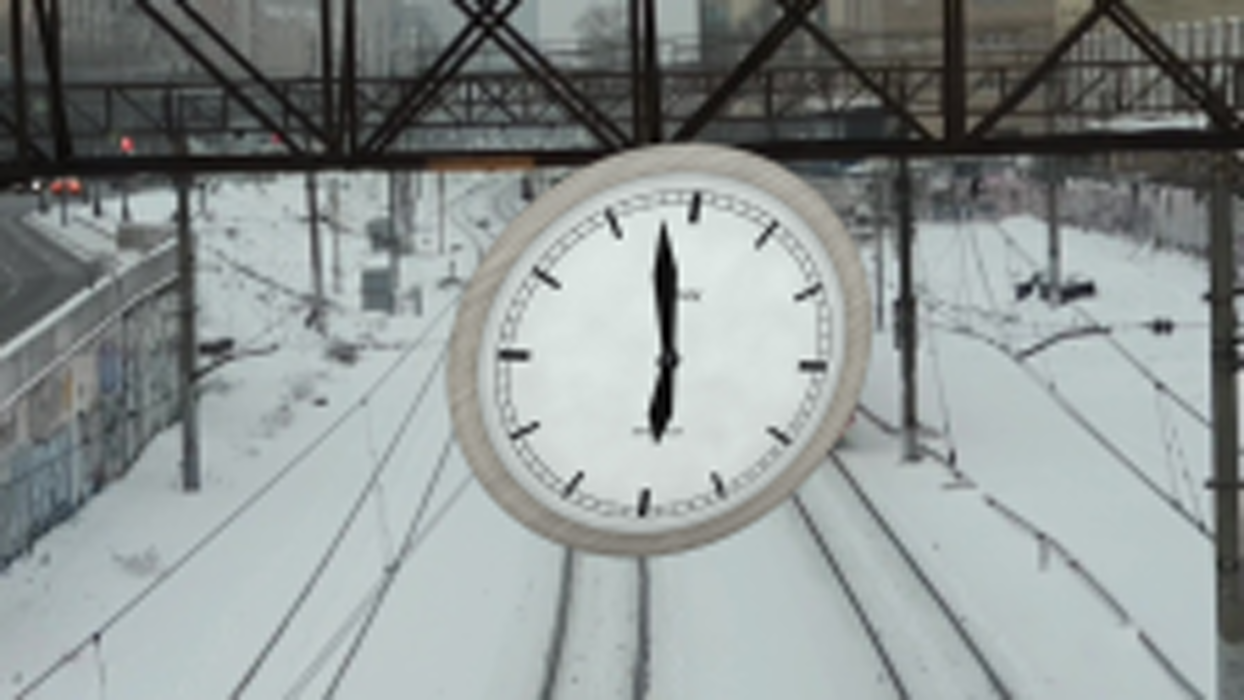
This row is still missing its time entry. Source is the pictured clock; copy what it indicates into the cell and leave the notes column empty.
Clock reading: 5:58
